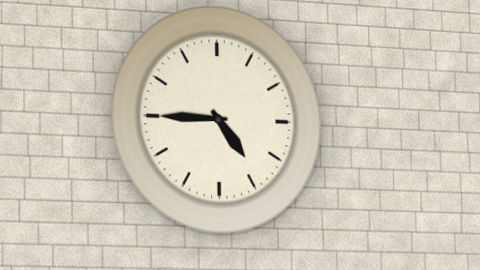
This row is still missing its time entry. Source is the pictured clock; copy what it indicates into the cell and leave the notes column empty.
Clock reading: 4:45
